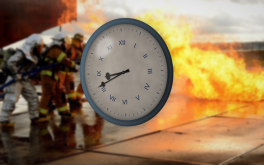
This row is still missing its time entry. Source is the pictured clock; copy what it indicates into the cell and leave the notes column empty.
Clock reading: 8:41
